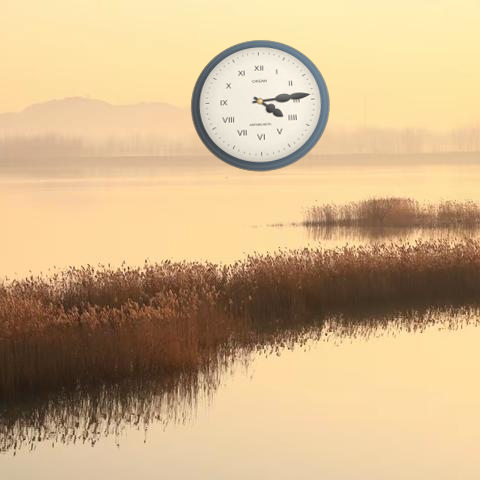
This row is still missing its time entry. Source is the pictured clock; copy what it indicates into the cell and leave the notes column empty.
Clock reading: 4:14
